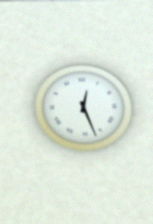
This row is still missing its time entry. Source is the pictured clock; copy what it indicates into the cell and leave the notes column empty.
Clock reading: 12:27
